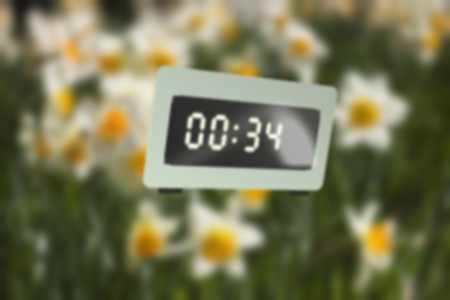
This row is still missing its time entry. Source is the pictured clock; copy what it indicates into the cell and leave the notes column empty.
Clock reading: 0:34
